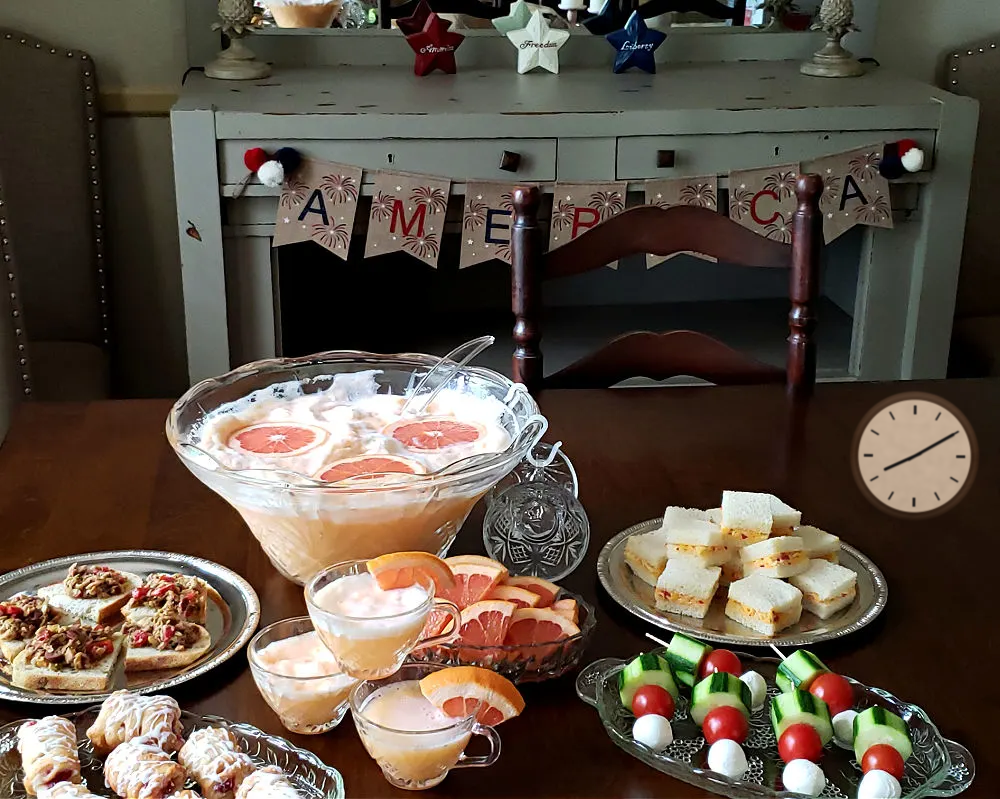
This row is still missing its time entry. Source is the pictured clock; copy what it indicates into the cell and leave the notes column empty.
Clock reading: 8:10
